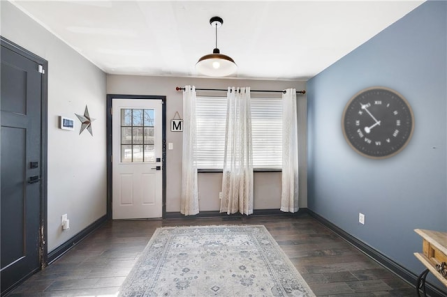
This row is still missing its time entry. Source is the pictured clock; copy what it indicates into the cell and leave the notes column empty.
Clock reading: 7:53
